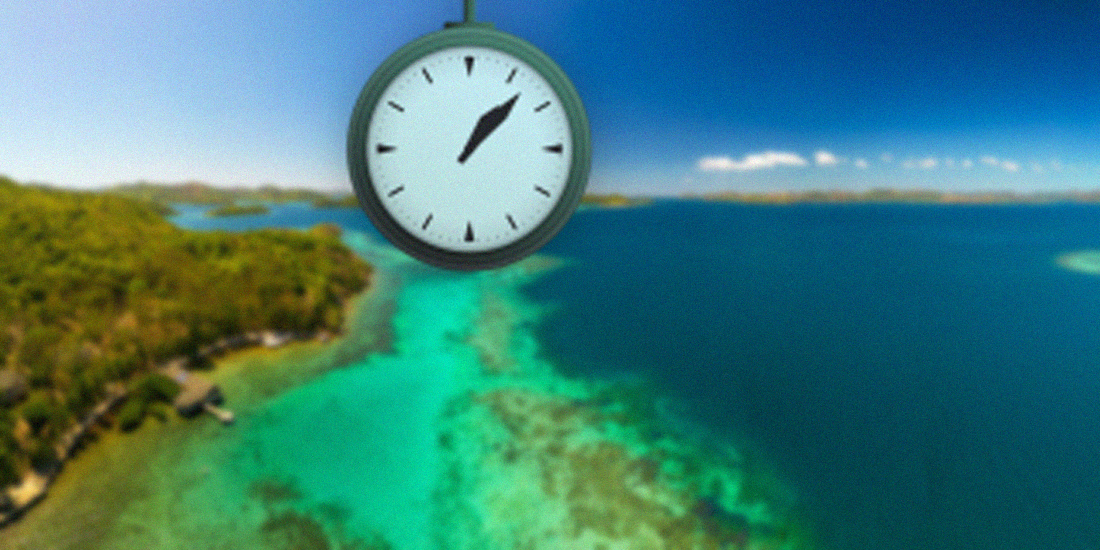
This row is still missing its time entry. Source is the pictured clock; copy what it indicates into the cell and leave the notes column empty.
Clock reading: 1:07
